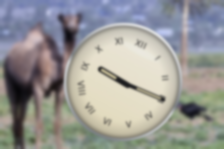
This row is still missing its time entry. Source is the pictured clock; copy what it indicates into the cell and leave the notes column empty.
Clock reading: 9:15
